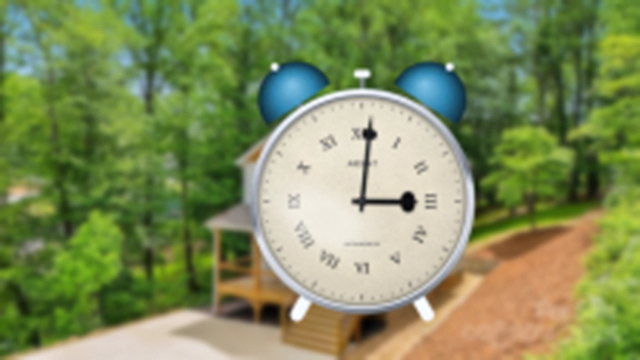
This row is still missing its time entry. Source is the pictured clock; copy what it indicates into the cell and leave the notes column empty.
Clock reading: 3:01
